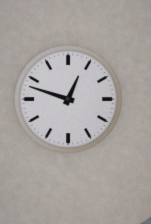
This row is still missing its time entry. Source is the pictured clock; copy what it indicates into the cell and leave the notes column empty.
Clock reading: 12:48
